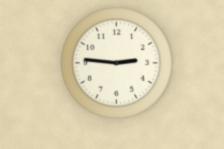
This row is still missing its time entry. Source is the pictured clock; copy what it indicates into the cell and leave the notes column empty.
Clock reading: 2:46
